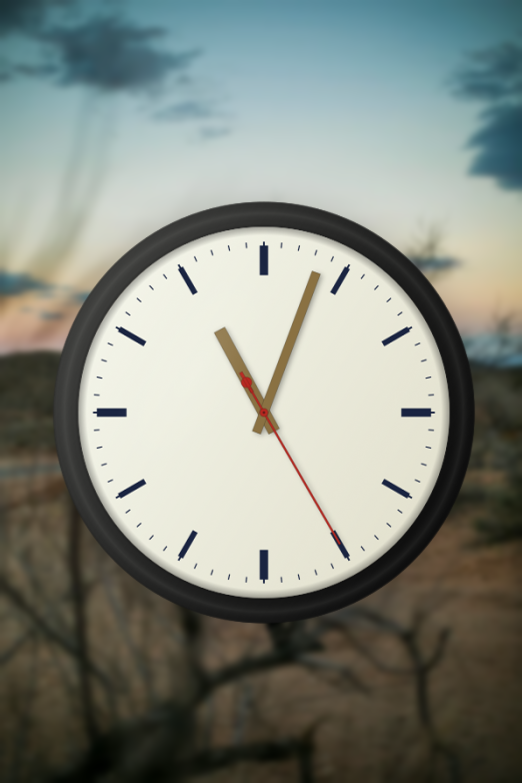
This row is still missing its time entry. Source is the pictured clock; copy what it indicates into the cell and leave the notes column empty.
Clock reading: 11:03:25
